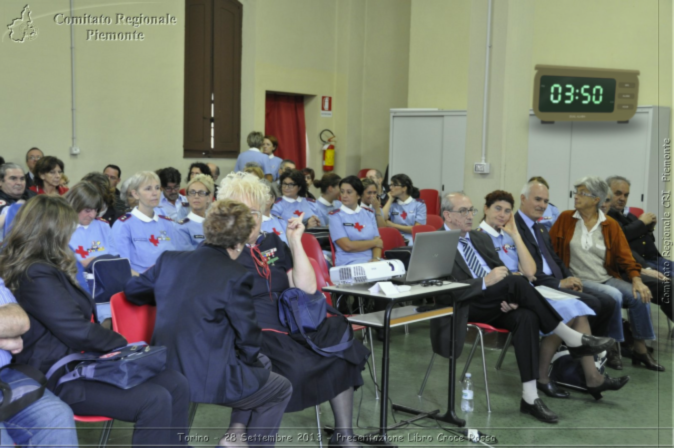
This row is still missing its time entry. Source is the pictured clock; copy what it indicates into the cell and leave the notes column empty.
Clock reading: 3:50
